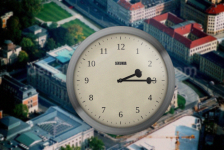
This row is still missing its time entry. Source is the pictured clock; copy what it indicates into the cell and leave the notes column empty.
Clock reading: 2:15
